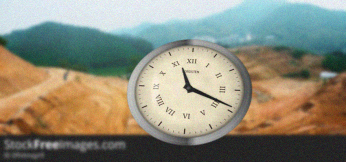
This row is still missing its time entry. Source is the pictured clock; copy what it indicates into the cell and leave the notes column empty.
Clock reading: 11:19
